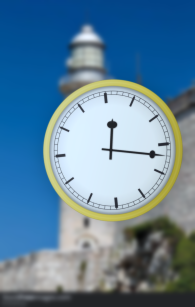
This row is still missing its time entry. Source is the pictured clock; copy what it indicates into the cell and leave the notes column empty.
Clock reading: 12:17
